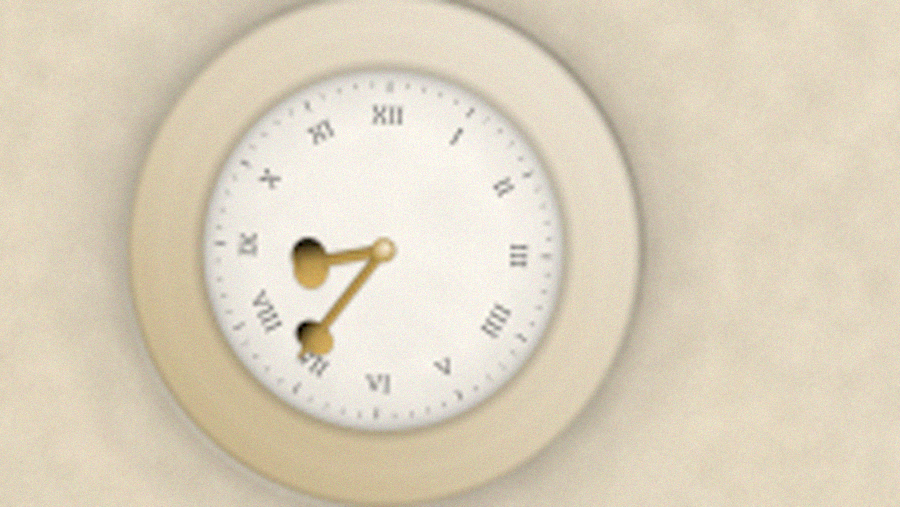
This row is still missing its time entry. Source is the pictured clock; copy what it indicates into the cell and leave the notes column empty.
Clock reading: 8:36
